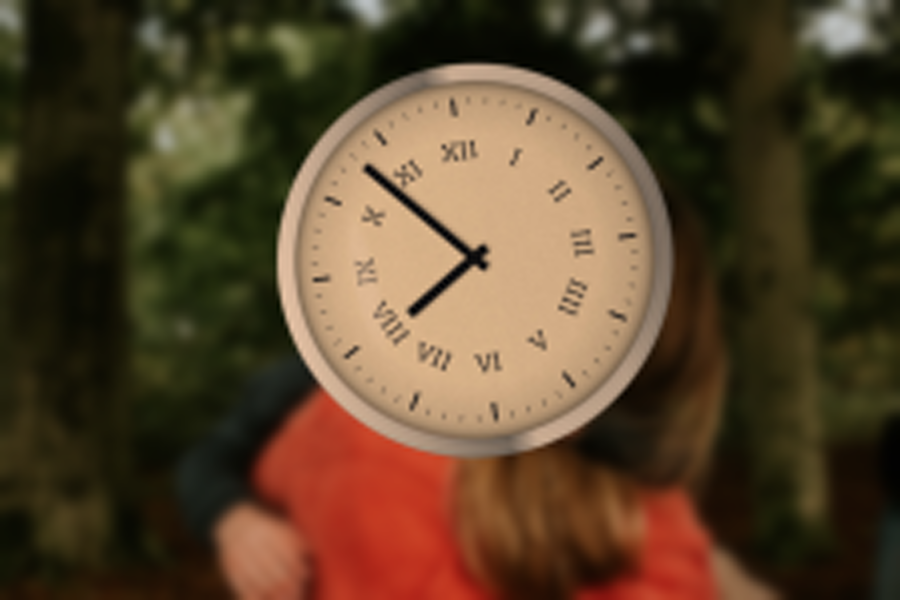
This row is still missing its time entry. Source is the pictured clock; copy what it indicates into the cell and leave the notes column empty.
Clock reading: 7:53
